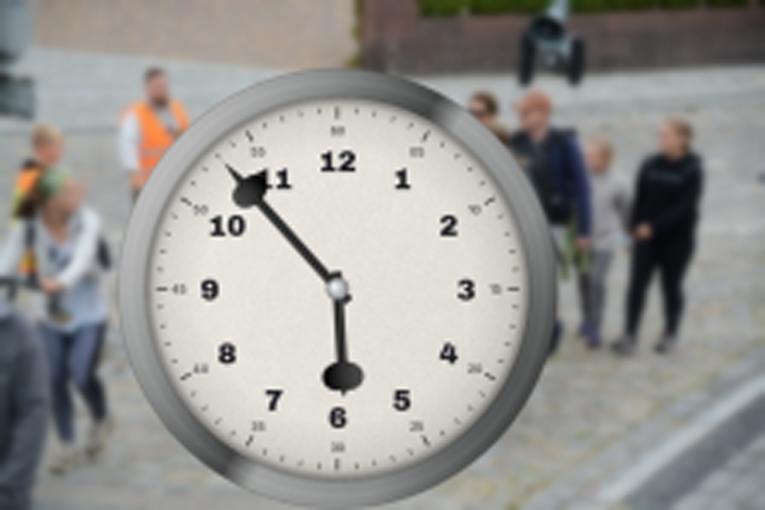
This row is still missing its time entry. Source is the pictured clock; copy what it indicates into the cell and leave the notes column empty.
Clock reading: 5:53
